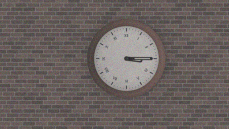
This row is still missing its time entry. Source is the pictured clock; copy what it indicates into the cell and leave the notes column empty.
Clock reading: 3:15
